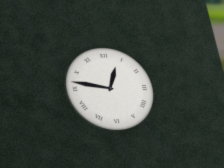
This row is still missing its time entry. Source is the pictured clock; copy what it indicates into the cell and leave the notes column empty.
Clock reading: 12:47
